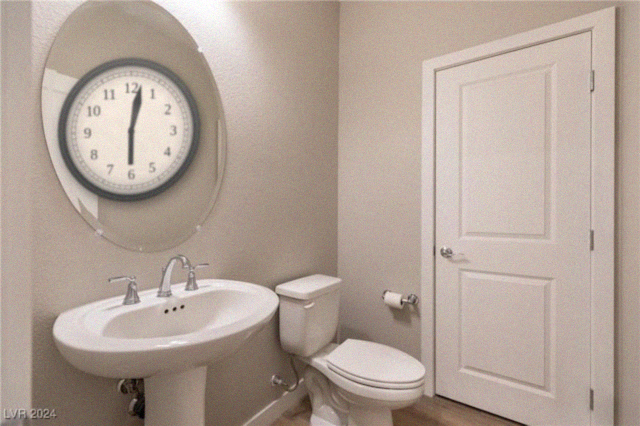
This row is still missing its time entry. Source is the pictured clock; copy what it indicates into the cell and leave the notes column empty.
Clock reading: 6:02
